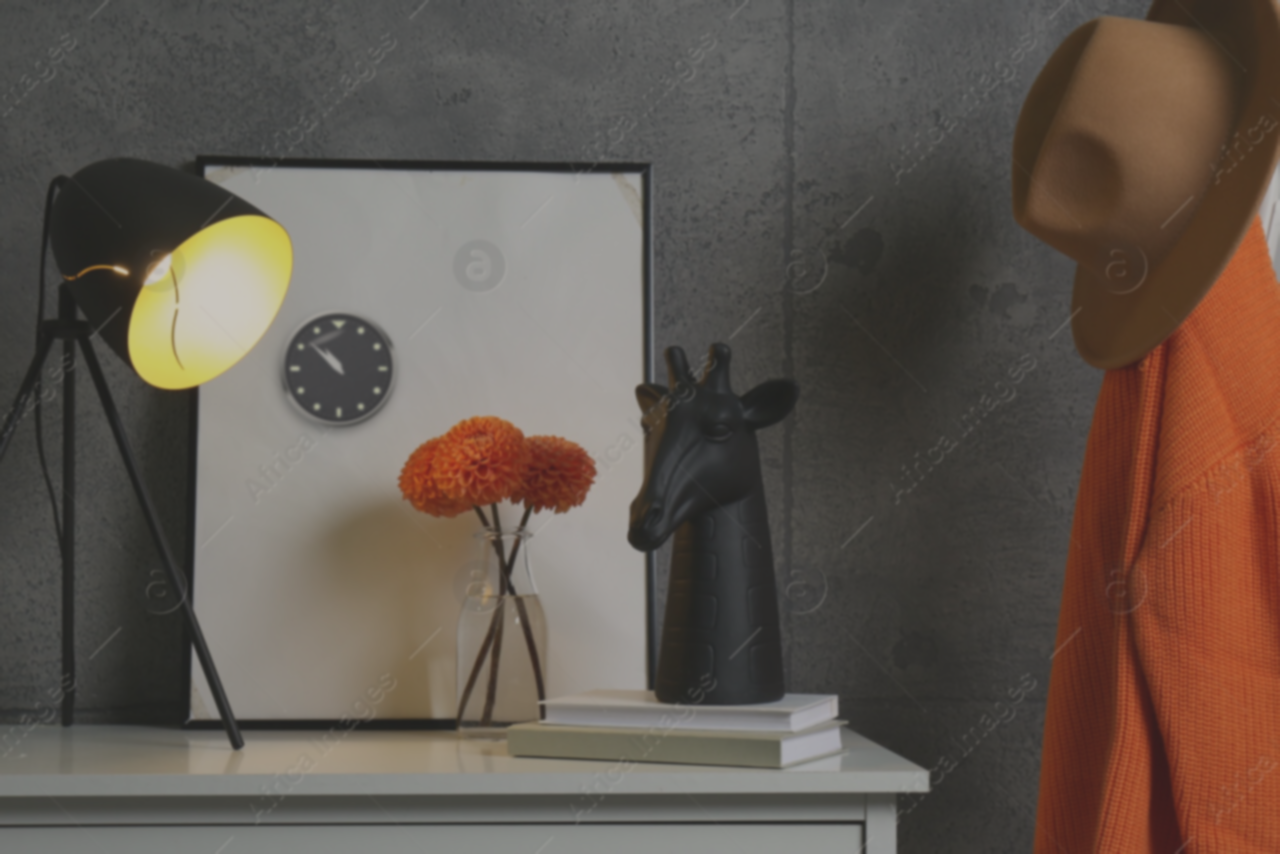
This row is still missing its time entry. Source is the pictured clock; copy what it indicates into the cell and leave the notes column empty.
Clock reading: 10:52
